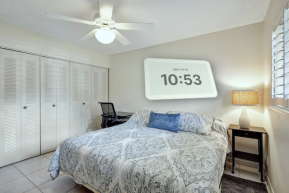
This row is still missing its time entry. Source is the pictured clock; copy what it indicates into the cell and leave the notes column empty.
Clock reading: 10:53
